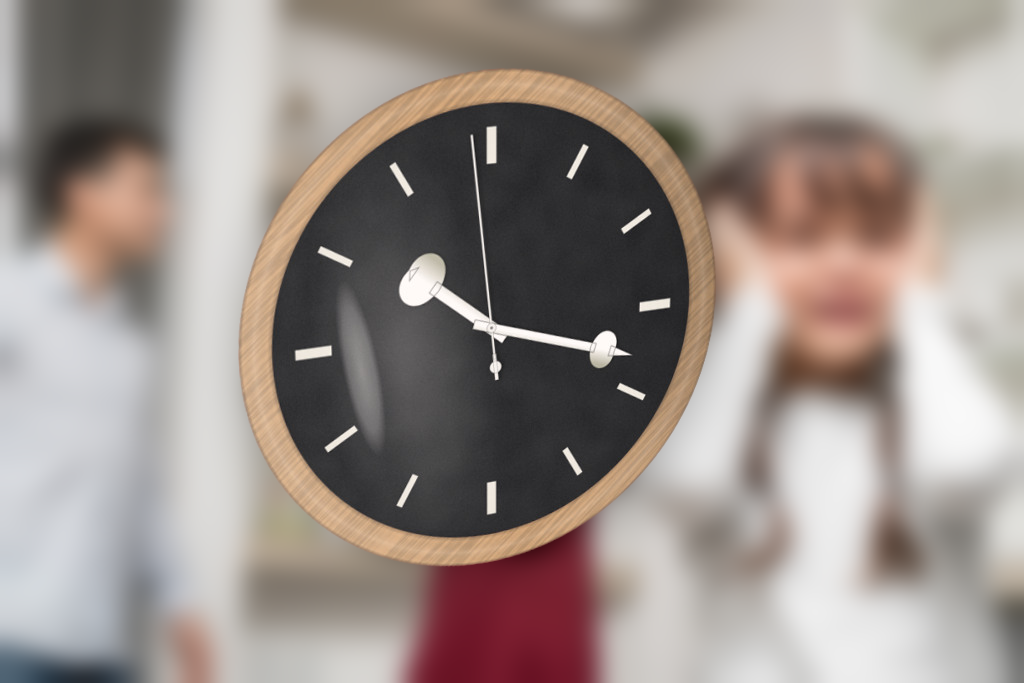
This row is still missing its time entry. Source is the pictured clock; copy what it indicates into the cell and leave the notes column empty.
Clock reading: 10:17:59
